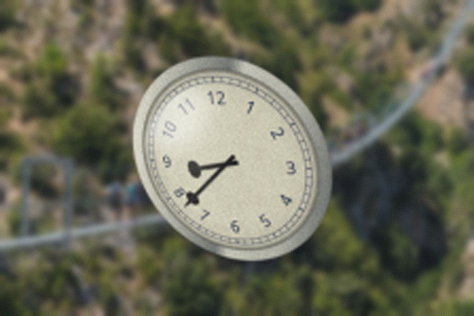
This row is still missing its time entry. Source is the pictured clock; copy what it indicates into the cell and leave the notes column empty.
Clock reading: 8:38
